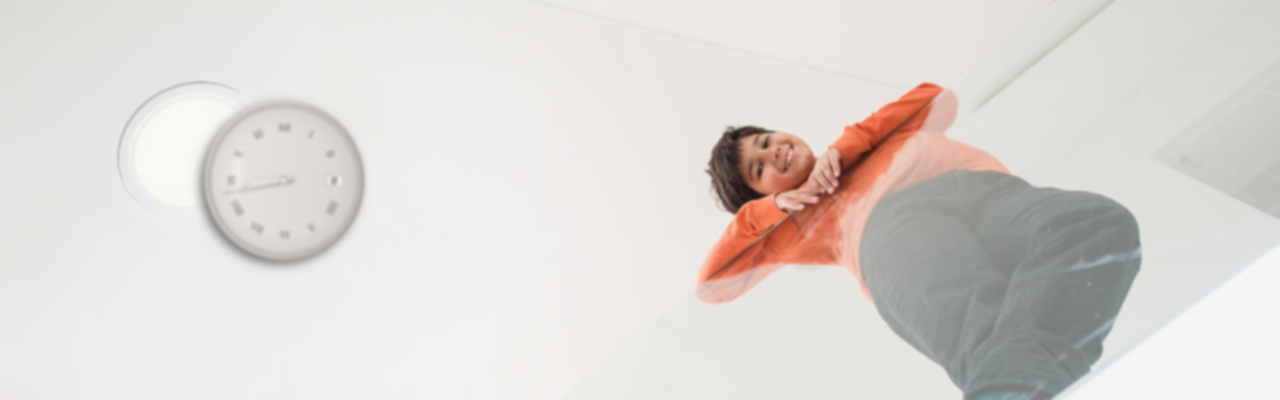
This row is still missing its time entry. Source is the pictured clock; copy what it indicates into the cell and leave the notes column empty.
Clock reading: 8:43
